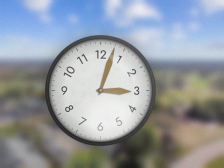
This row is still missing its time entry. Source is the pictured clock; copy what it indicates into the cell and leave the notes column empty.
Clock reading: 3:03
